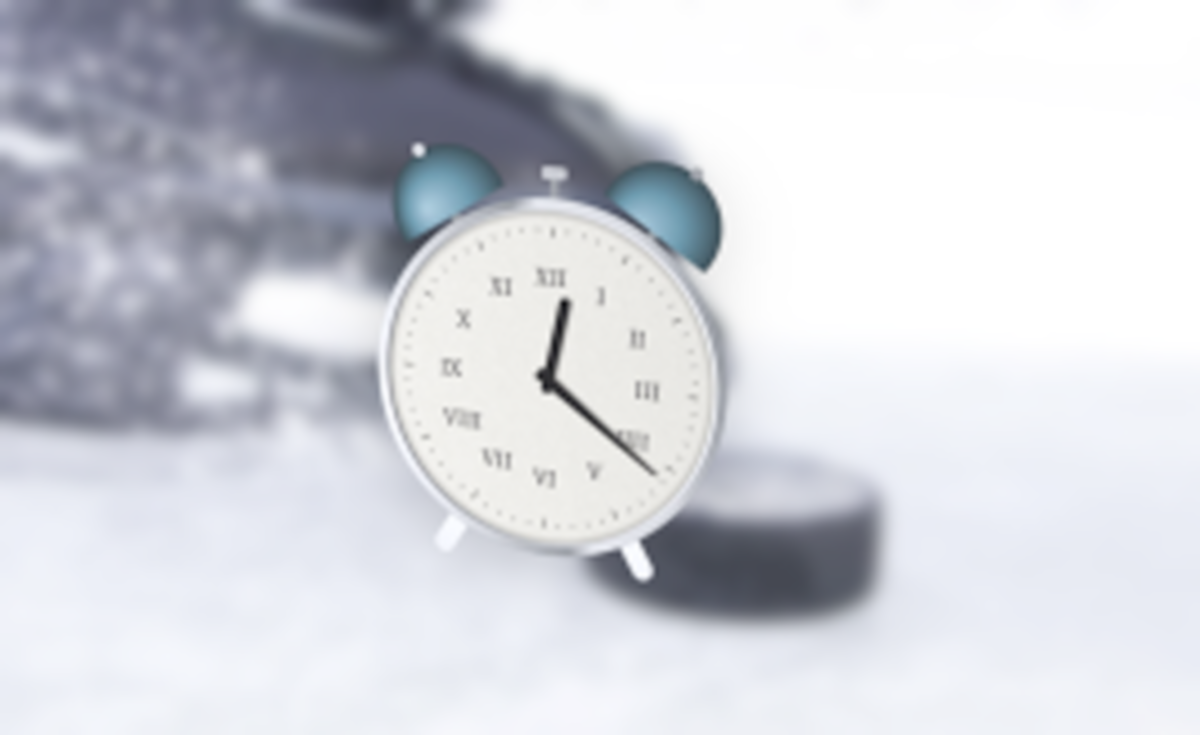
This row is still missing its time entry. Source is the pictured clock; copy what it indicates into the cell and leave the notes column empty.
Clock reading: 12:21
